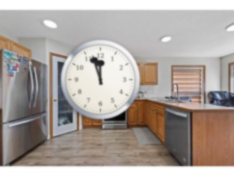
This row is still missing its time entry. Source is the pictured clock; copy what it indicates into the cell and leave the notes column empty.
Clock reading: 11:57
